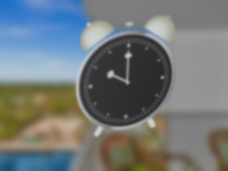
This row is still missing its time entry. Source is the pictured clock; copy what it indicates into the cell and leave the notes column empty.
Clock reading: 10:00
